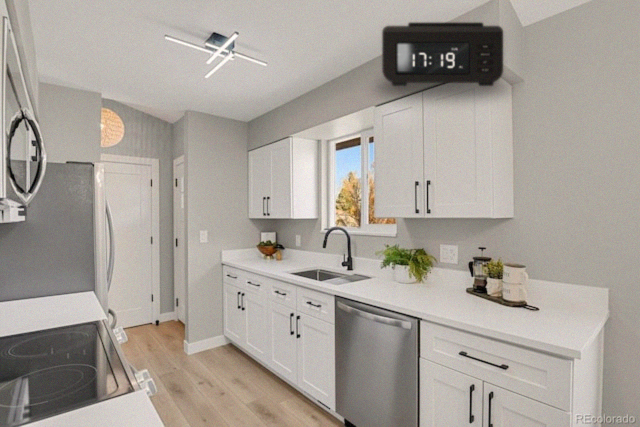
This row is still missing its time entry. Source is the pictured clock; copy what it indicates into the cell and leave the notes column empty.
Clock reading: 17:19
